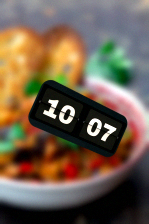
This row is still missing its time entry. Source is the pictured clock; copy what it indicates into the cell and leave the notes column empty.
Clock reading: 10:07
